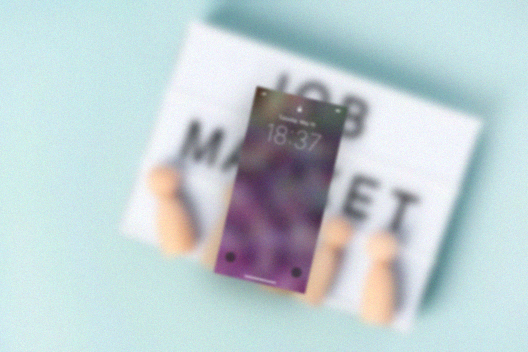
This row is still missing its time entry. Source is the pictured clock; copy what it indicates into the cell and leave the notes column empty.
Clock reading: 18:37
